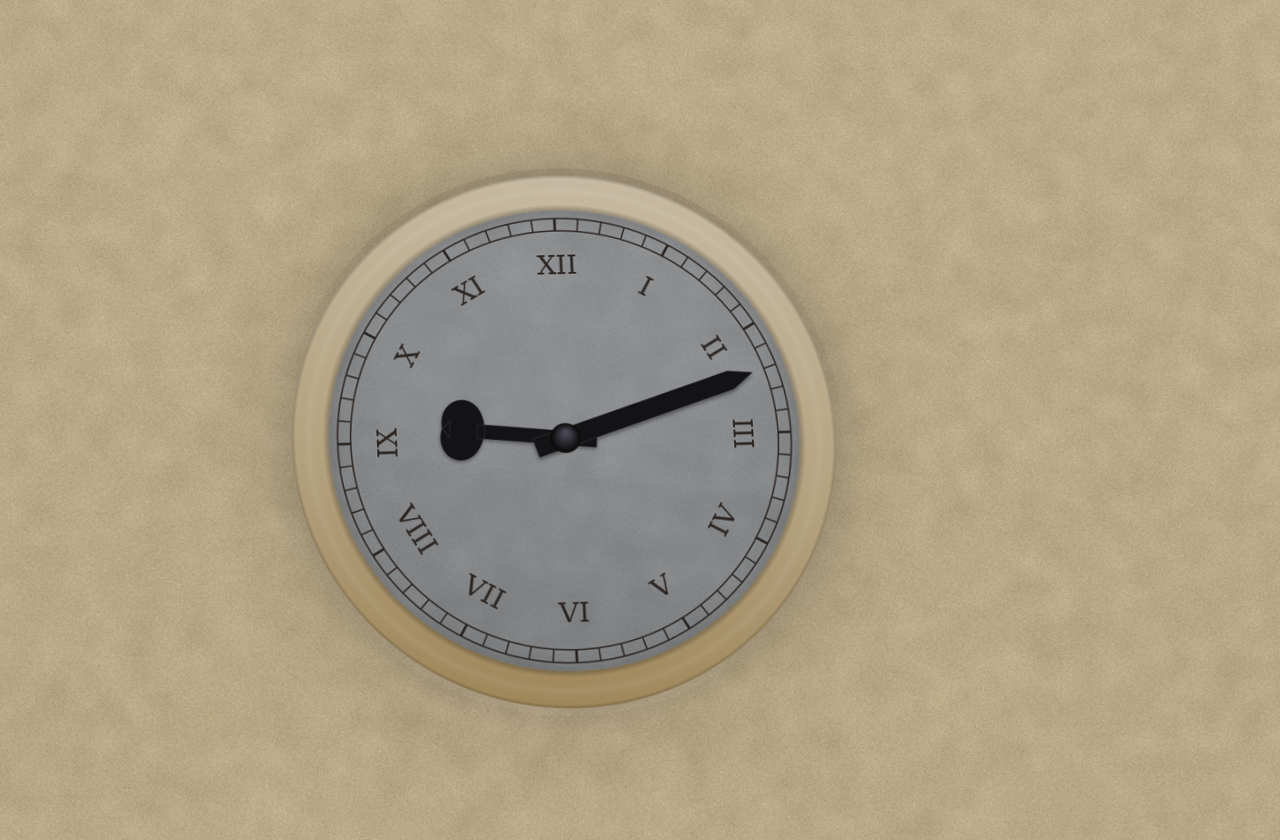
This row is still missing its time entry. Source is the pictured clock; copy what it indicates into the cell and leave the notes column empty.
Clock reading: 9:12
